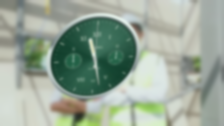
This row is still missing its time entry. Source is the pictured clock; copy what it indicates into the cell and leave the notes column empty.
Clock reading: 11:28
